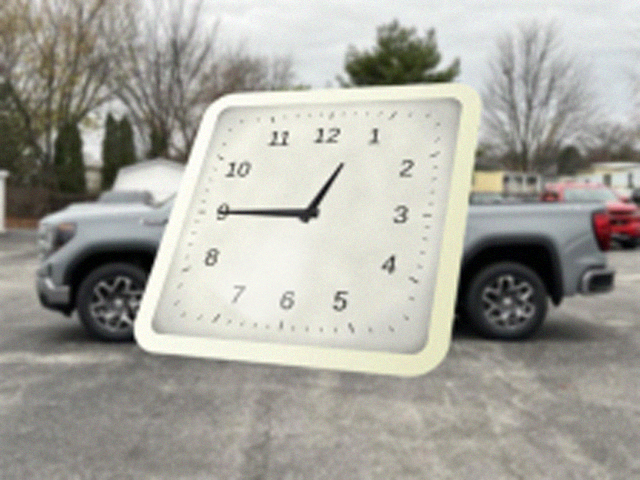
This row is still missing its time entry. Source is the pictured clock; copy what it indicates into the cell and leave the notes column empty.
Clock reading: 12:45
